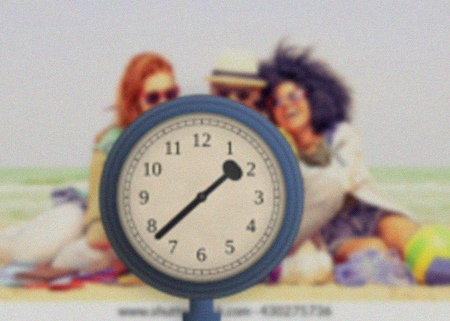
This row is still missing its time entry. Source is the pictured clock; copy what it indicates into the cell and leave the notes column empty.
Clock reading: 1:38
